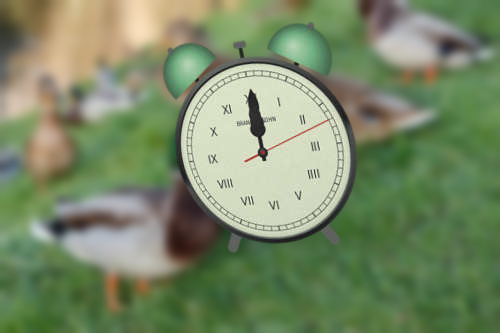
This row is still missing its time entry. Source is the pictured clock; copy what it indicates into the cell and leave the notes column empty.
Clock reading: 12:00:12
